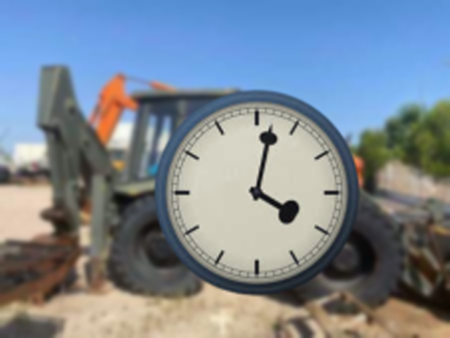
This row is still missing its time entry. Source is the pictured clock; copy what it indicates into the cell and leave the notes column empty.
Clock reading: 4:02
